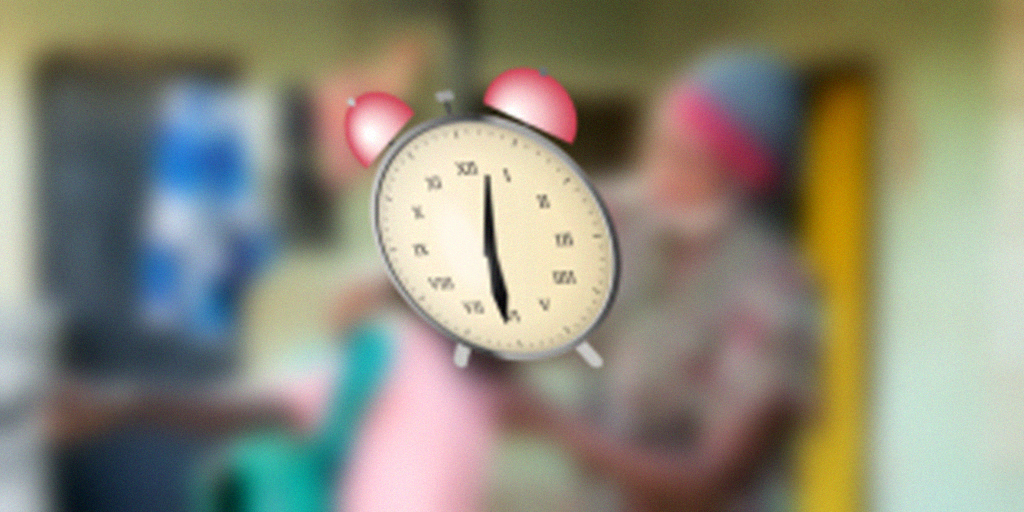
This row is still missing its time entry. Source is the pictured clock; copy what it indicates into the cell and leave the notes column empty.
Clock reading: 12:31
